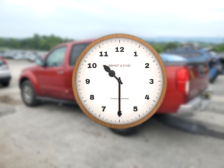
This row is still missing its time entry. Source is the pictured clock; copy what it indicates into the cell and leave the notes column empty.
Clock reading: 10:30
